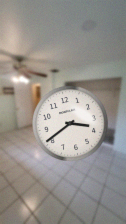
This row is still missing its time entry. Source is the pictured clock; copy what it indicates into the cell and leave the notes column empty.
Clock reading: 3:41
